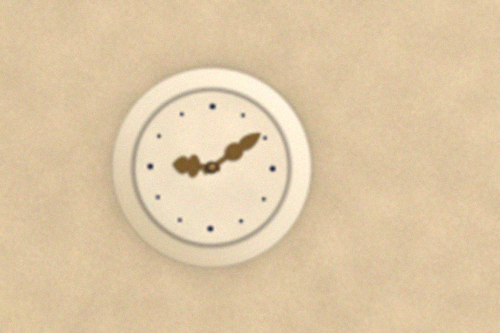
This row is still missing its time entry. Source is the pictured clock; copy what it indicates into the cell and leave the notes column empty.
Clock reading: 9:09
